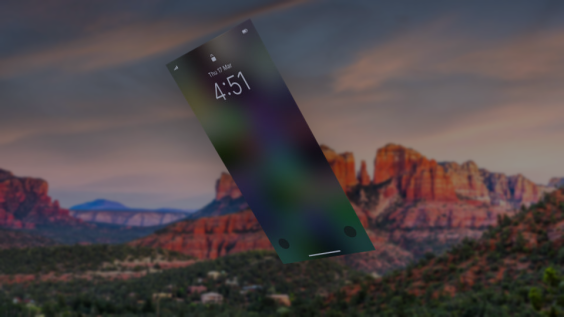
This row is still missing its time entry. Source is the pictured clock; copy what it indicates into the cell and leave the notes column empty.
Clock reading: 4:51
